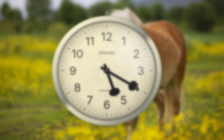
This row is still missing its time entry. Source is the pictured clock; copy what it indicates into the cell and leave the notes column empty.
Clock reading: 5:20
